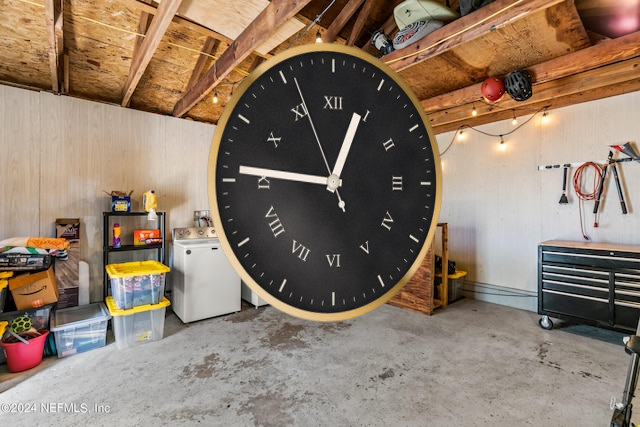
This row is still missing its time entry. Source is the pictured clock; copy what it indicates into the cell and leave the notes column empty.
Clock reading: 12:45:56
